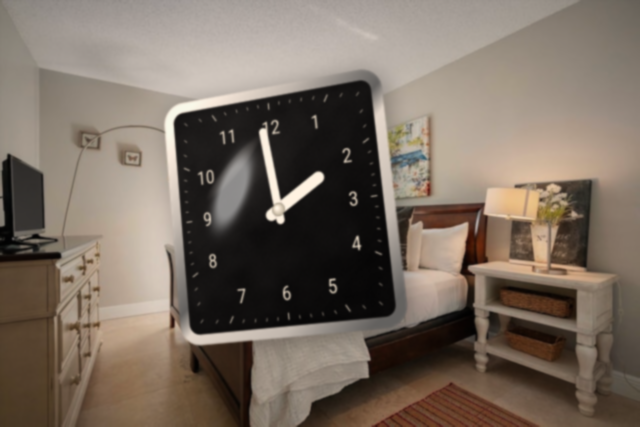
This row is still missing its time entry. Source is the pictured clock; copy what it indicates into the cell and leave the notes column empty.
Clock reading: 1:59
